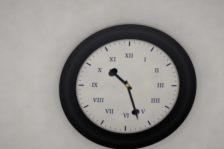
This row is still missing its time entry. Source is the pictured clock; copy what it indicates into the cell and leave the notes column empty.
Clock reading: 10:27
